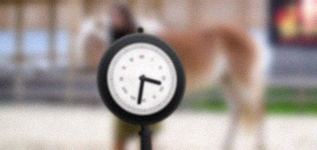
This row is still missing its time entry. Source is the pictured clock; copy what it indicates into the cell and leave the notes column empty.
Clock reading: 3:32
